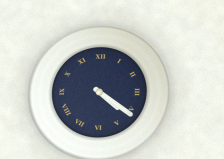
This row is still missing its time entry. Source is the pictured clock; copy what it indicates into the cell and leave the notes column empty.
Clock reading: 4:21
